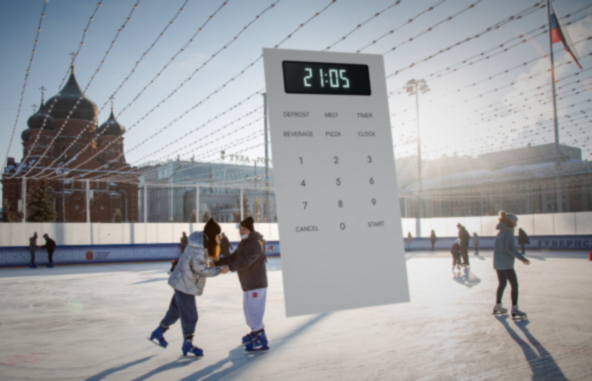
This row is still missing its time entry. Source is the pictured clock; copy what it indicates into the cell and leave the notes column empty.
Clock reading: 21:05
